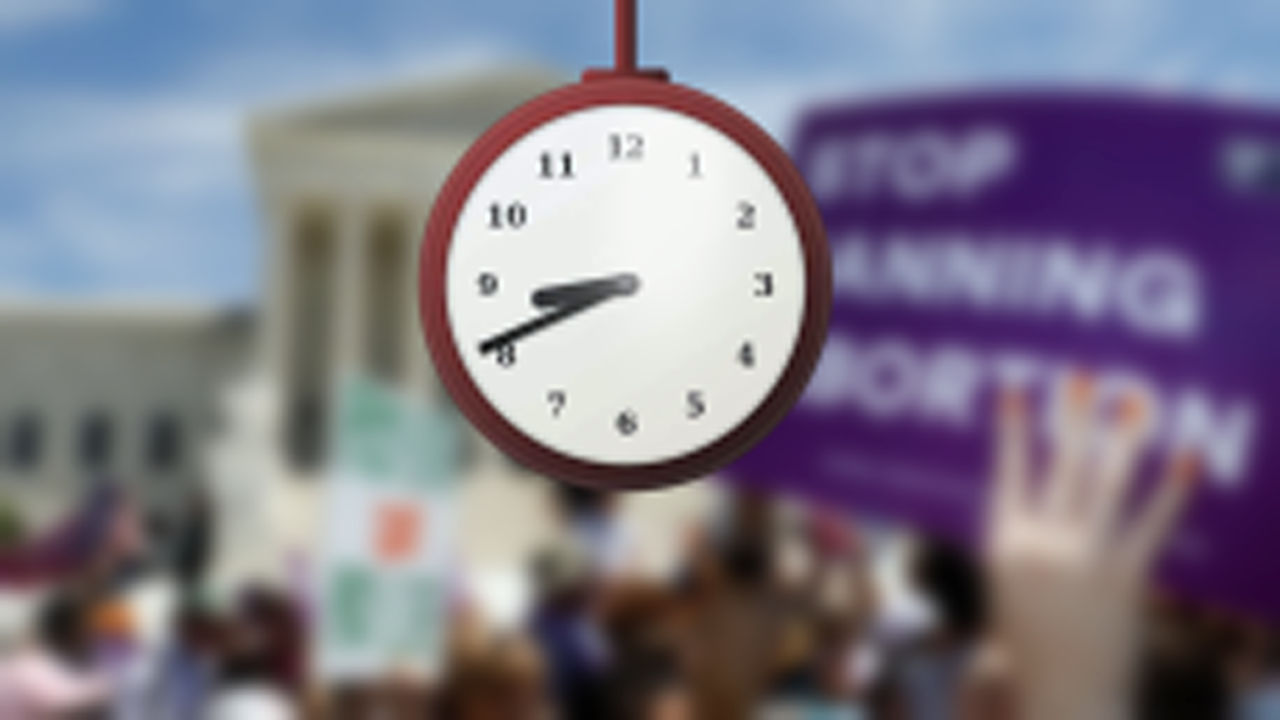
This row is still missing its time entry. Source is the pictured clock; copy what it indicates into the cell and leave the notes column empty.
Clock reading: 8:41
